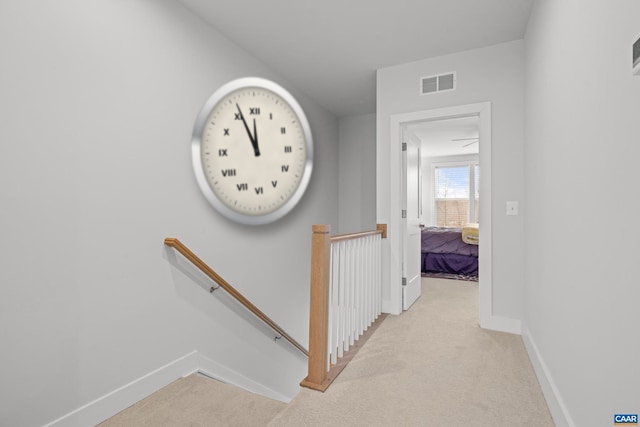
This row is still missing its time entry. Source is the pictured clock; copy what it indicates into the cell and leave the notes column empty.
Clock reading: 11:56
